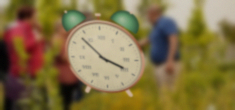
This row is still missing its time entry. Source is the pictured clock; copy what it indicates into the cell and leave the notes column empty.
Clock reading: 3:53
